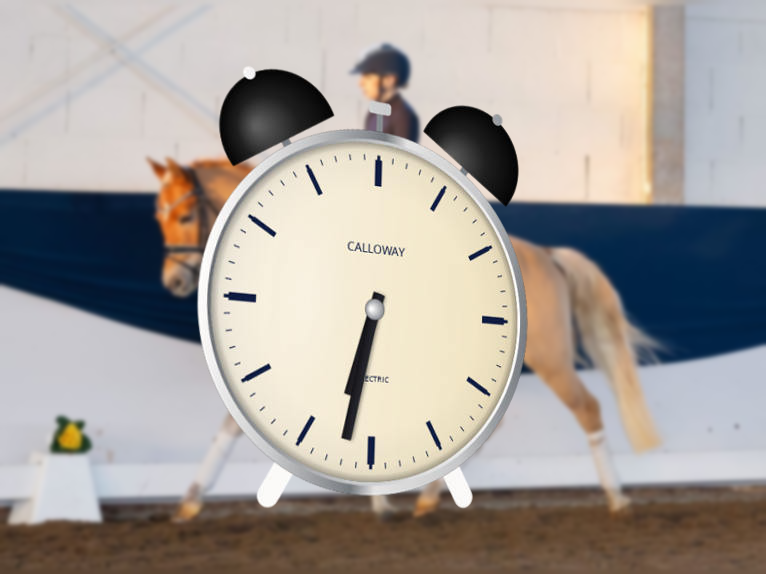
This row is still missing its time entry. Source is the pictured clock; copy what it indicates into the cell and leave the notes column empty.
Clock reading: 6:32
